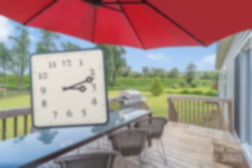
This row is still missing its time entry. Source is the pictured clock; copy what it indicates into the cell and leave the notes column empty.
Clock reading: 3:12
